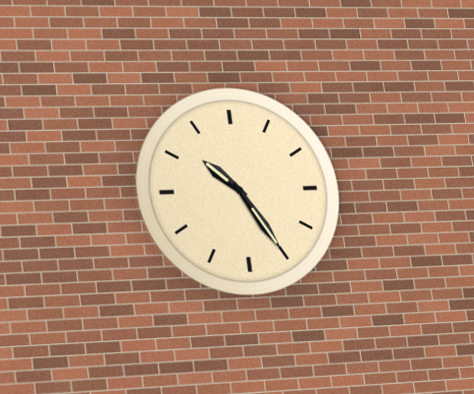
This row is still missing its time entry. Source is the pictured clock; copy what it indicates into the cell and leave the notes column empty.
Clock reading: 10:25
